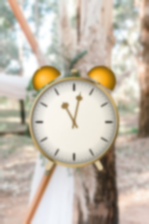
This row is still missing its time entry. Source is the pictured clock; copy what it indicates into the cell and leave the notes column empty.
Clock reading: 11:02
